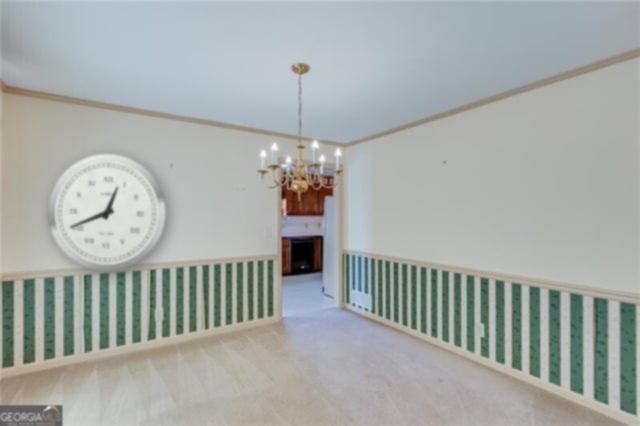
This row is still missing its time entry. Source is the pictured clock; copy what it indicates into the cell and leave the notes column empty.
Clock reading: 12:41
